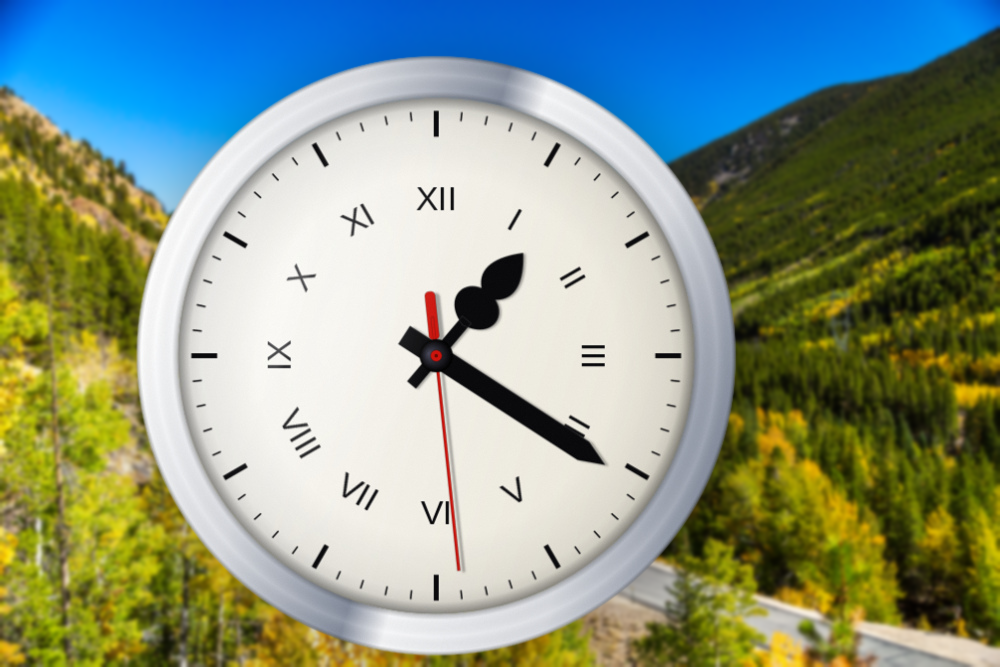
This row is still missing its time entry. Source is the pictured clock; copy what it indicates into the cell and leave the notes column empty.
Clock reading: 1:20:29
